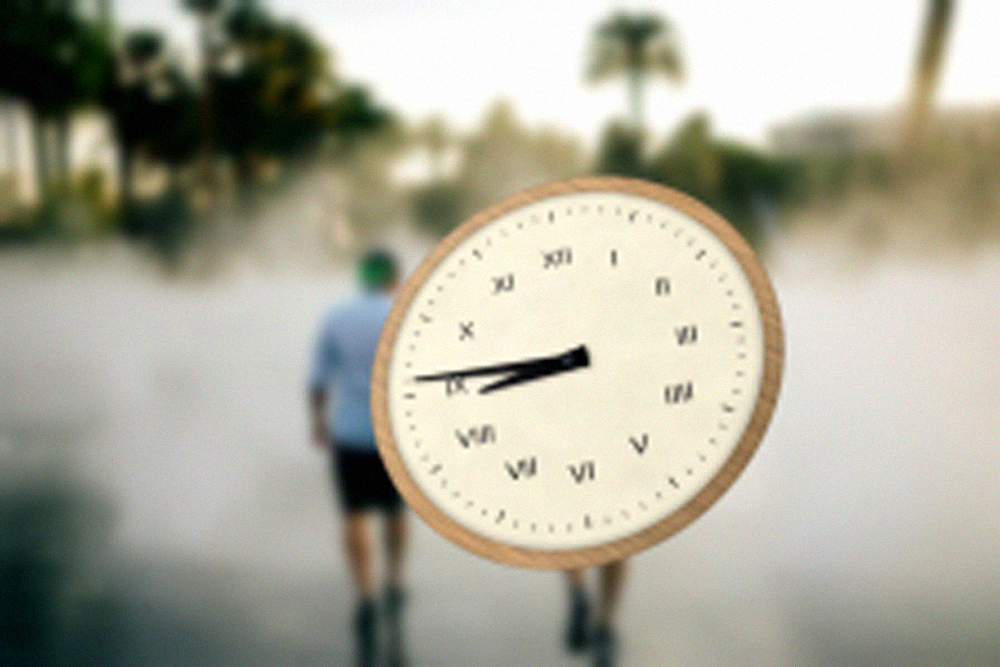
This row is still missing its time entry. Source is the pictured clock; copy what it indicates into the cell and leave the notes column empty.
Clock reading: 8:46
